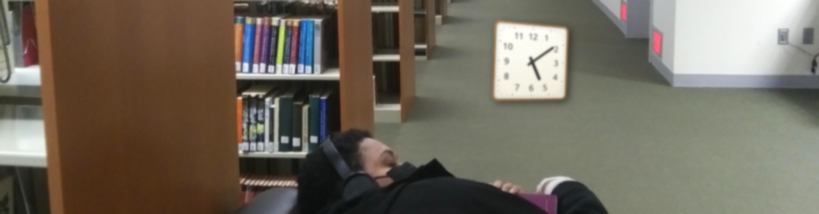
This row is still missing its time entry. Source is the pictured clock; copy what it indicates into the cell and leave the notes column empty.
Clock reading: 5:09
